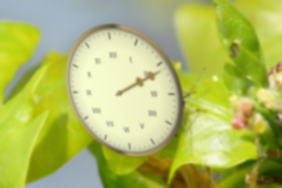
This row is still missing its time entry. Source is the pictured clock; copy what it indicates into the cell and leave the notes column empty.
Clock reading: 2:11
